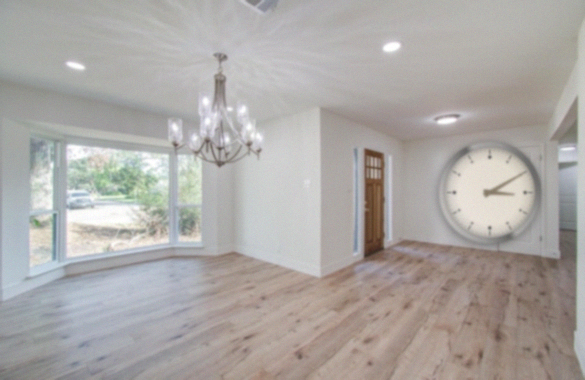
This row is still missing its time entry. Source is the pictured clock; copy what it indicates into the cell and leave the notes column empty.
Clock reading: 3:10
